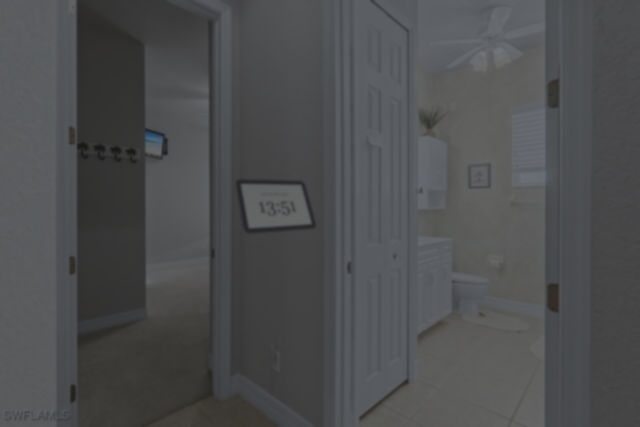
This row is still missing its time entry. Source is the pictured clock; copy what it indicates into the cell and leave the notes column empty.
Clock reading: 13:51
